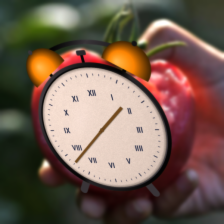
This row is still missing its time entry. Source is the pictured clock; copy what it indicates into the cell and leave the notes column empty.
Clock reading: 1:38
